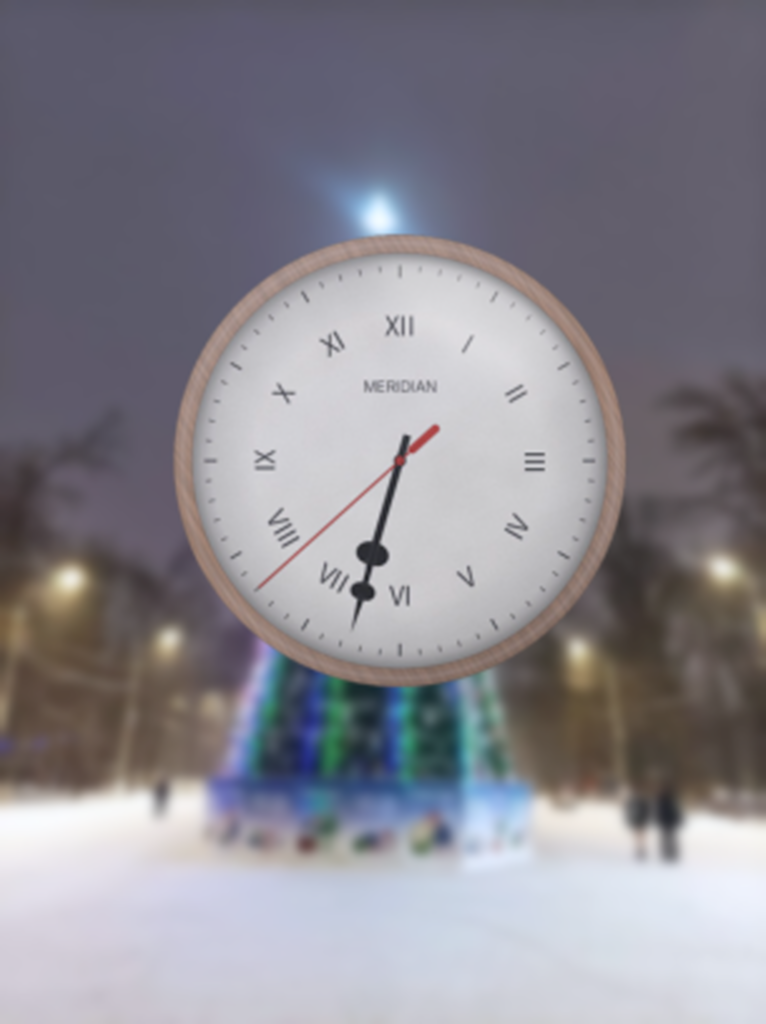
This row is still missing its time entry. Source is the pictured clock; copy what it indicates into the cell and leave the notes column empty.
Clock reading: 6:32:38
